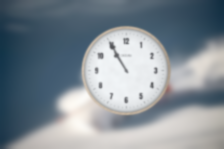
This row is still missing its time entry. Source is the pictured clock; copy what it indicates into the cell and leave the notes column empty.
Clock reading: 10:55
